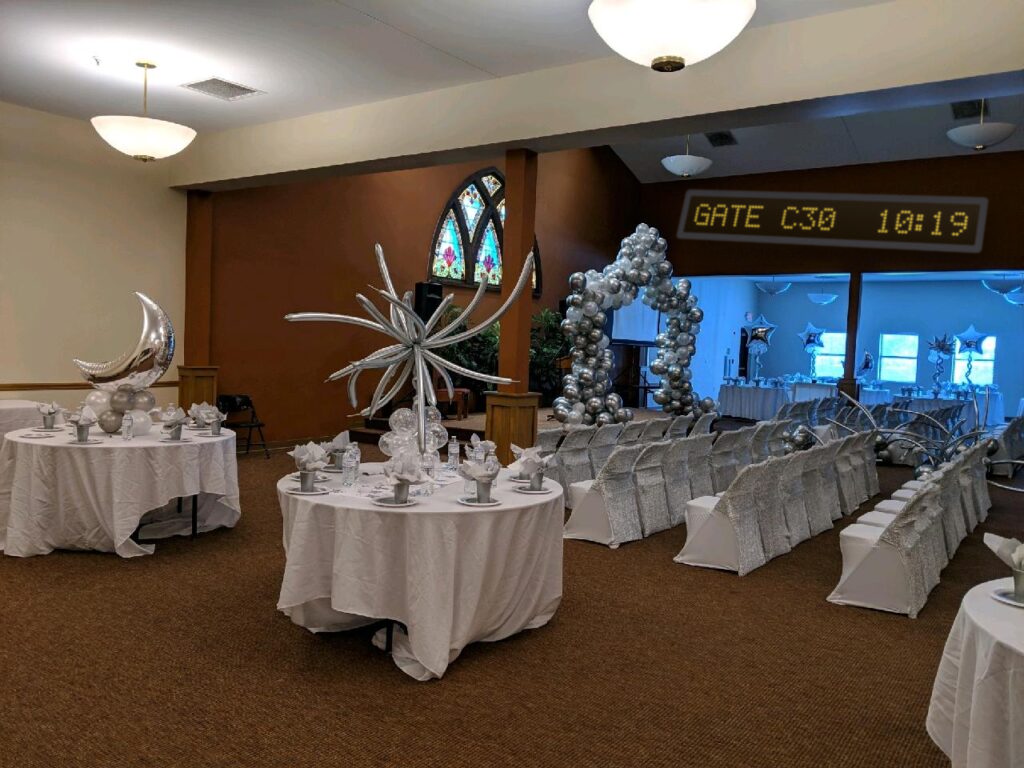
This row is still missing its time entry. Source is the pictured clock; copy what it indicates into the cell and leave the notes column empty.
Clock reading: 10:19
